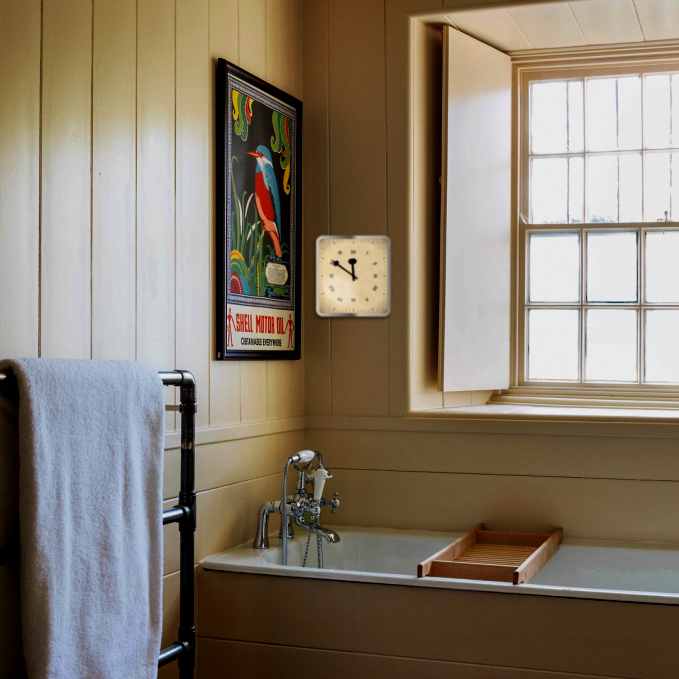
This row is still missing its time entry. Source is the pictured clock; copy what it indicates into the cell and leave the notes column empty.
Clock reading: 11:51
